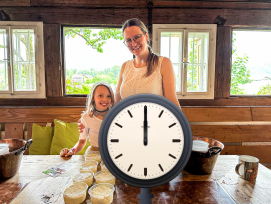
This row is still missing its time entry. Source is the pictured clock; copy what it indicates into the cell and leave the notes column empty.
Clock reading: 12:00
